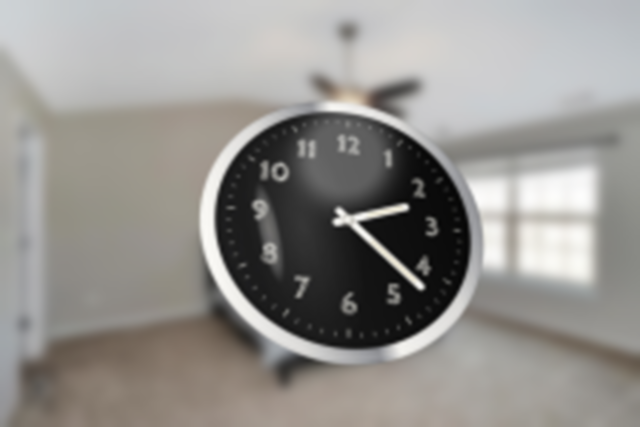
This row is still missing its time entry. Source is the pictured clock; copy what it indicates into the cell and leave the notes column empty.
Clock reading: 2:22
